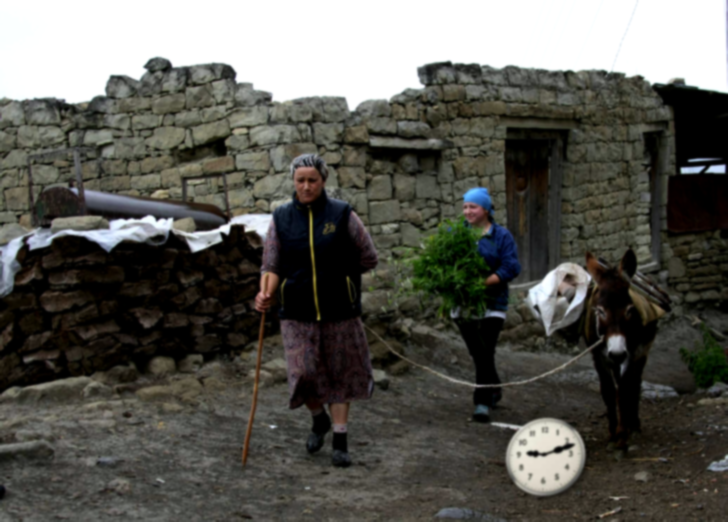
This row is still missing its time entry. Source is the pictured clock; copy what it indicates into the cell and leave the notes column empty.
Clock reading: 9:12
